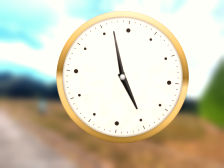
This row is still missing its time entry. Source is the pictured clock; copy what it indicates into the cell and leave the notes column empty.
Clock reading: 4:57
